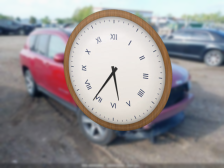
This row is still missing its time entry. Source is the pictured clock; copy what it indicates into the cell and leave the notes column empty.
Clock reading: 5:36
